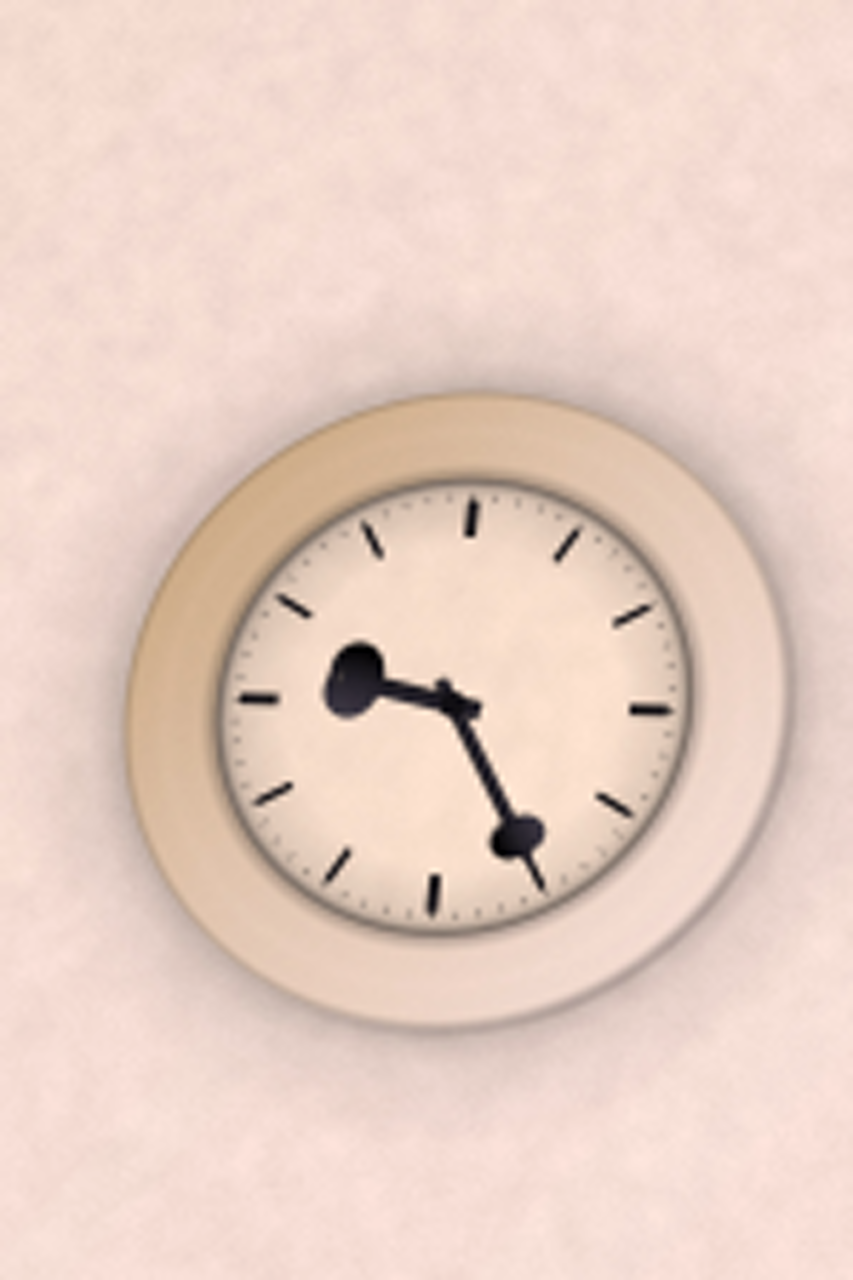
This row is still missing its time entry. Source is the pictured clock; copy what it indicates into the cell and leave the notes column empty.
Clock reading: 9:25
